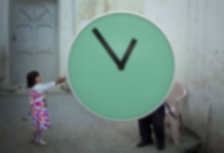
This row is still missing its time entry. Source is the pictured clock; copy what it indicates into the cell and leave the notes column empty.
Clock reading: 12:54
